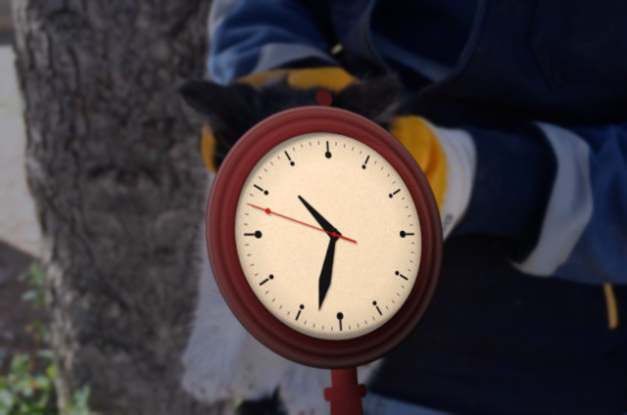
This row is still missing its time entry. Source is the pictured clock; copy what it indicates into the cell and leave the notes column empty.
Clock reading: 10:32:48
